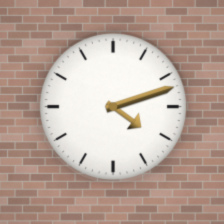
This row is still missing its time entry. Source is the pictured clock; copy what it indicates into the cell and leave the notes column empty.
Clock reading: 4:12
